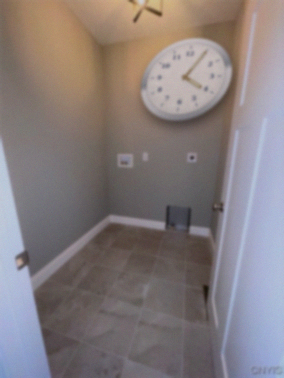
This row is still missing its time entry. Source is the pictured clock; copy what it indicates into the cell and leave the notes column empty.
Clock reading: 4:05
